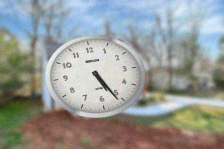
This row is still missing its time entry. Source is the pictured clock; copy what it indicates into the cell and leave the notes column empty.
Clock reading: 5:26
